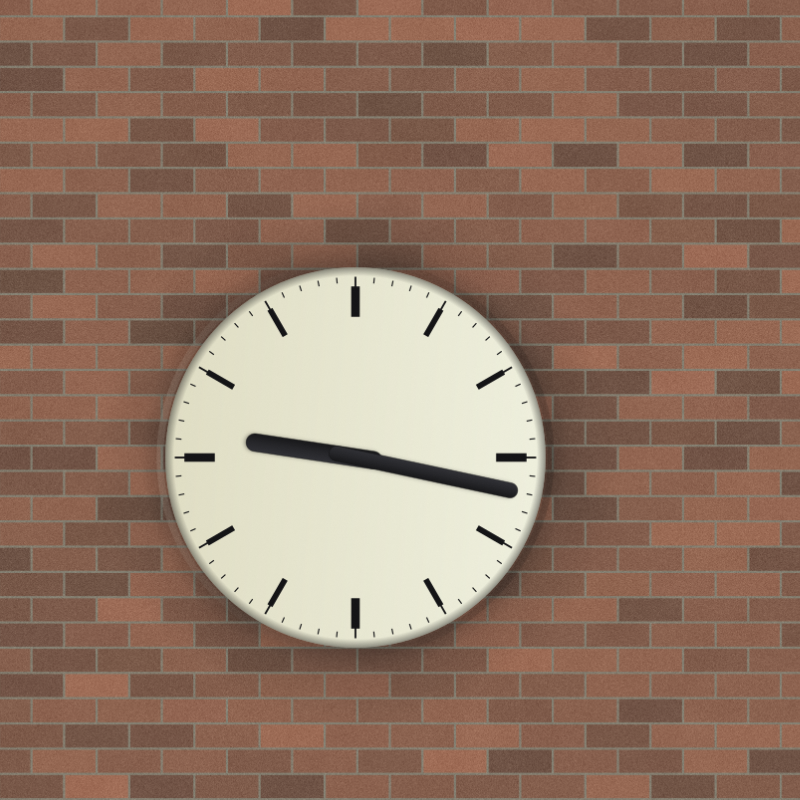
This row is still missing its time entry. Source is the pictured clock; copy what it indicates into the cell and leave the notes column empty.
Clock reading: 9:17
